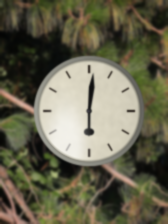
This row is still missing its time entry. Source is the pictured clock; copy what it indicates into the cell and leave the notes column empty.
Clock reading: 6:01
